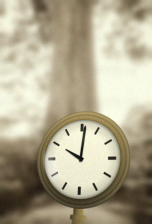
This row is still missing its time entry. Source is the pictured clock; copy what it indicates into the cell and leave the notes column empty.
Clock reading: 10:01
